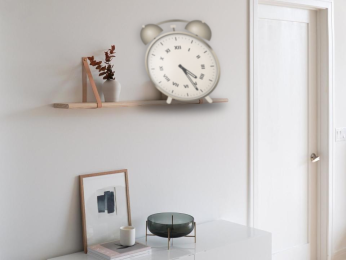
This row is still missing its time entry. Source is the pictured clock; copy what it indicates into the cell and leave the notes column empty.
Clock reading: 4:26
